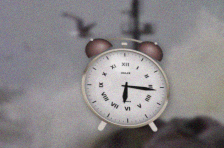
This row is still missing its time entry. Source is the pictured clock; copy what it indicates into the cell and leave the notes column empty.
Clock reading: 6:16
